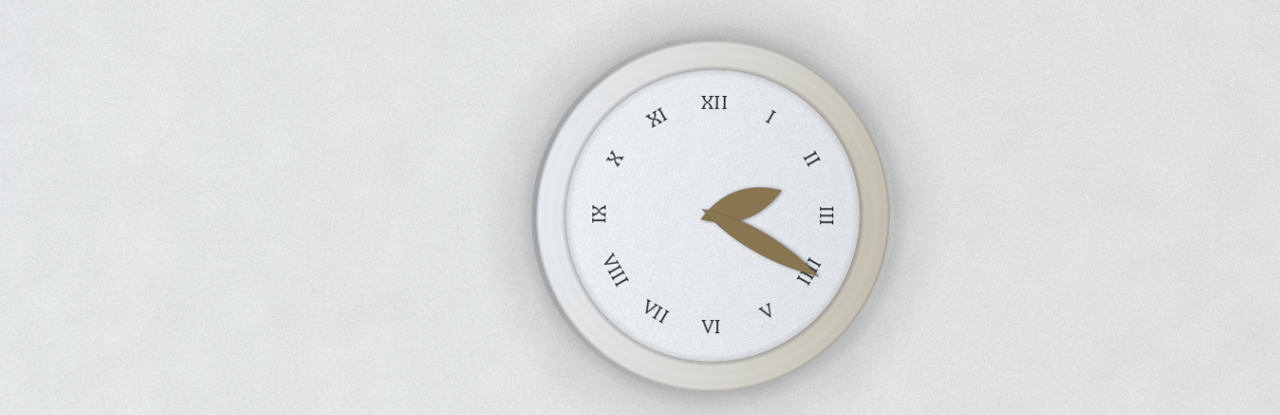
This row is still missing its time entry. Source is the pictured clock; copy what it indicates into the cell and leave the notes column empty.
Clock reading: 2:20
